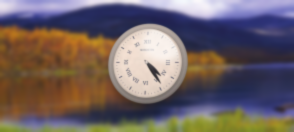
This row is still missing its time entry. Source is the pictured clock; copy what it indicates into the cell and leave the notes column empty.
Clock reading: 4:24
